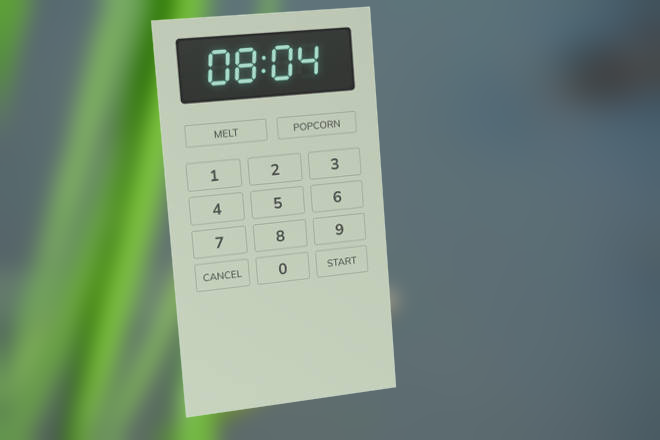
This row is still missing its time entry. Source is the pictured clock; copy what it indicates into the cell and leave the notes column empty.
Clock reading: 8:04
